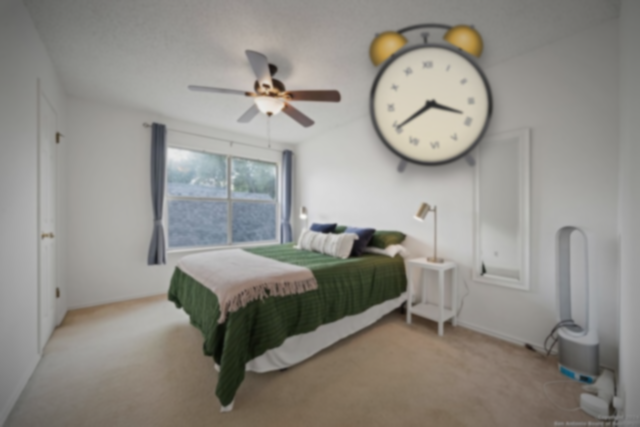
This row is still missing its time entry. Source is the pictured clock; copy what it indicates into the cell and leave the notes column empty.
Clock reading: 3:40
